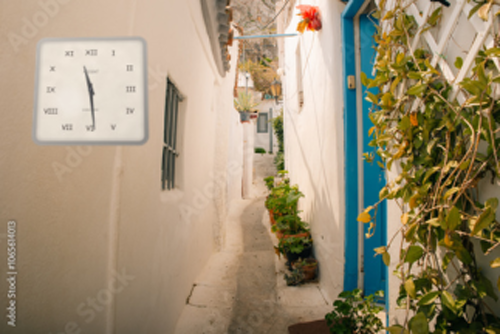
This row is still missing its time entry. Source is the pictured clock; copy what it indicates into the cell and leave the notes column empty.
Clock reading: 11:29
